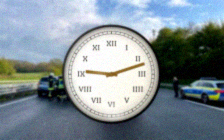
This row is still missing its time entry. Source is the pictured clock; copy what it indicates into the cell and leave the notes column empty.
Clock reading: 9:12
